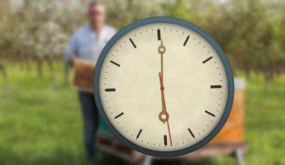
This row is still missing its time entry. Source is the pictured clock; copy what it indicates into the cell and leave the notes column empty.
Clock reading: 6:00:29
